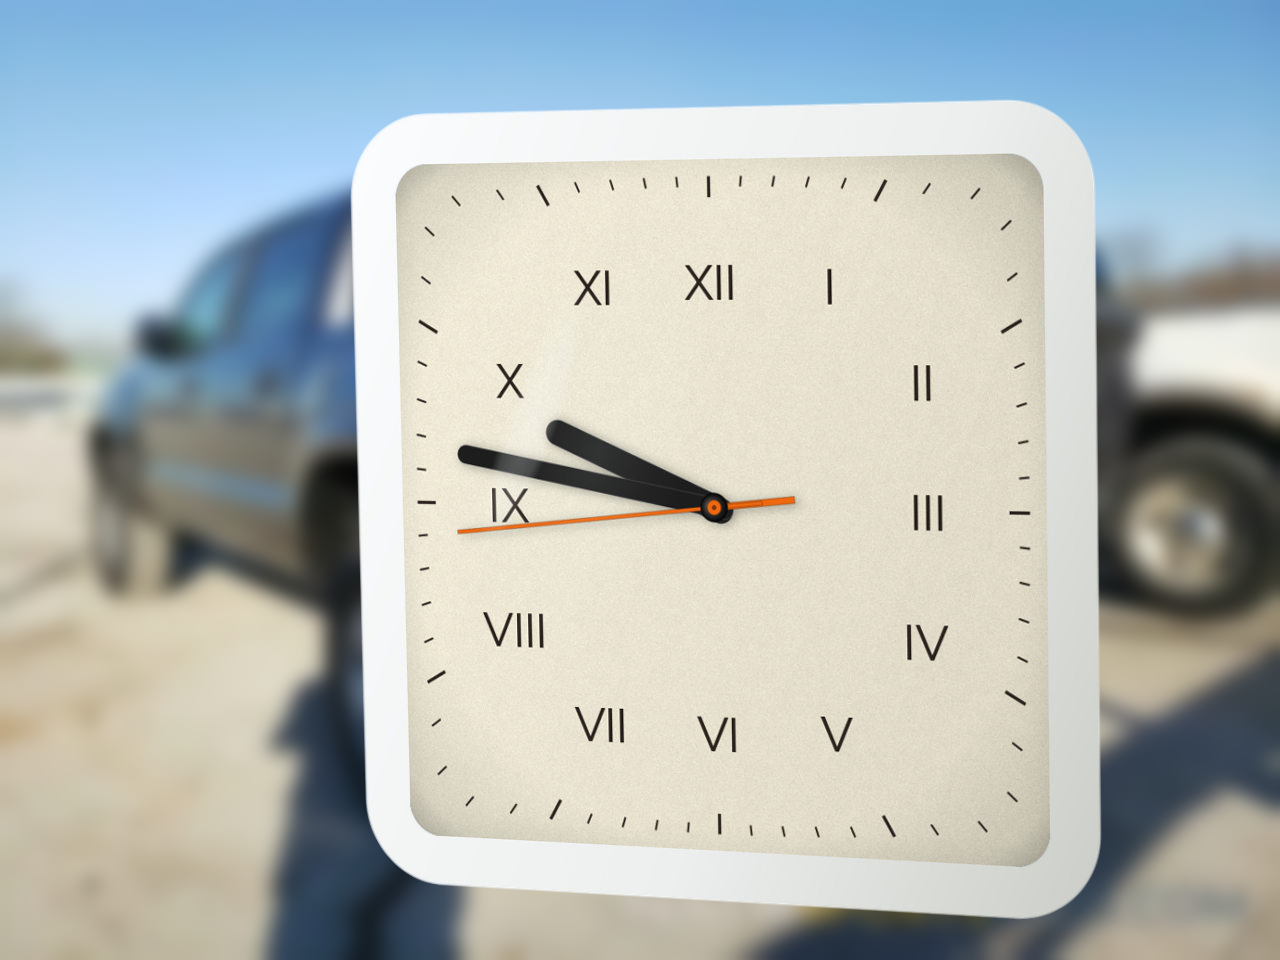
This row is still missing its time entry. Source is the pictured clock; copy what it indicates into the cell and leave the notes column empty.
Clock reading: 9:46:44
